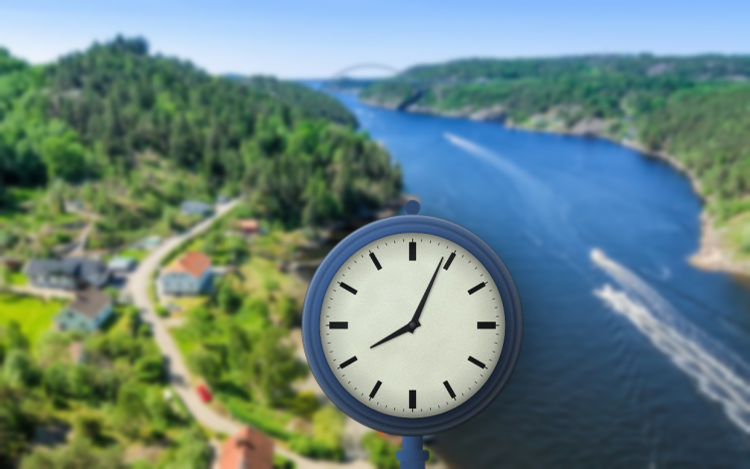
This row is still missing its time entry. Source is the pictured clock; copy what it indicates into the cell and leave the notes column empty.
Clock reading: 8:04
